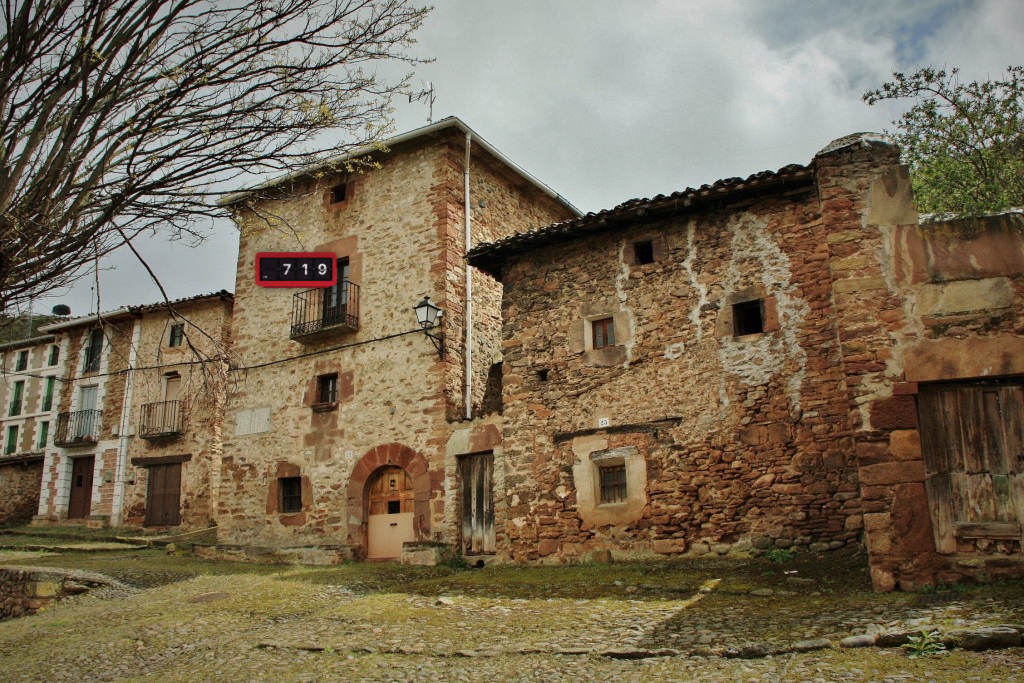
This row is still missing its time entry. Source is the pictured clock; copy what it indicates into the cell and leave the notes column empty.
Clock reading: 7:19
